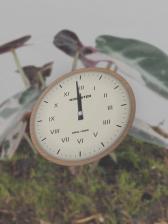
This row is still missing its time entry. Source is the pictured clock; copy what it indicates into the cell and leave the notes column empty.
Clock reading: 11:59
